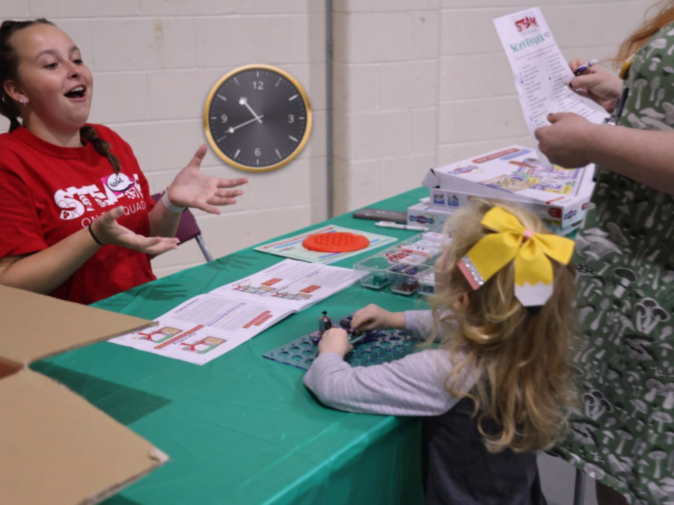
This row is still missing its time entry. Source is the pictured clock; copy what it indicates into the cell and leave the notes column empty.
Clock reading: 10:41
